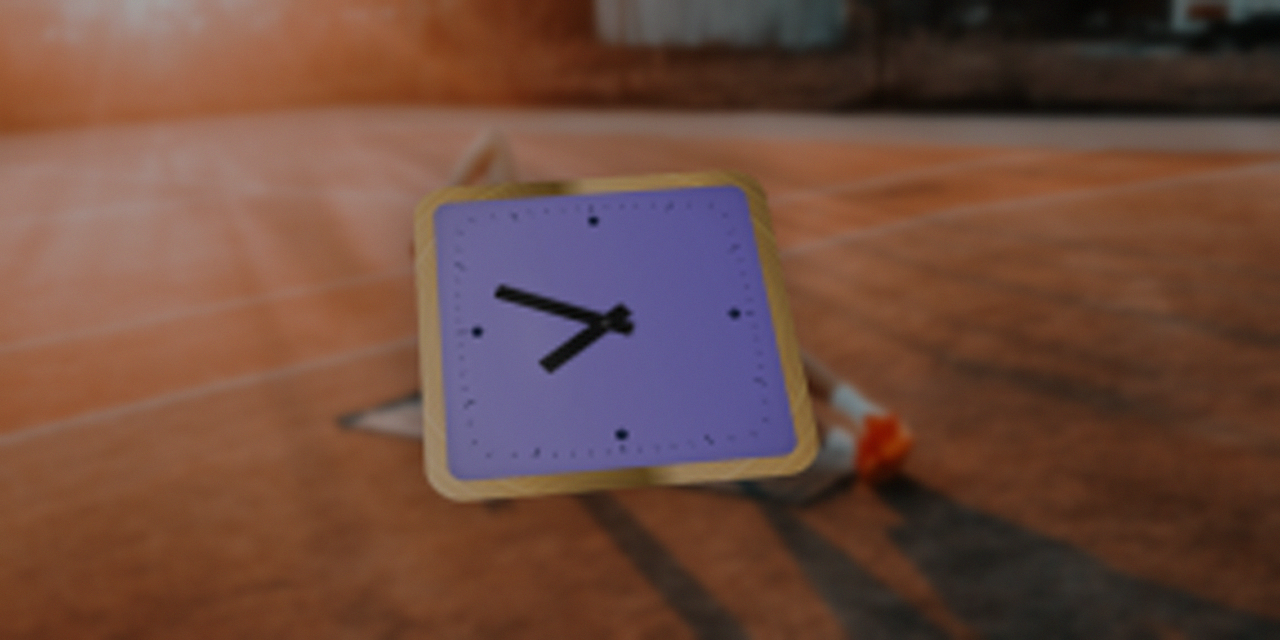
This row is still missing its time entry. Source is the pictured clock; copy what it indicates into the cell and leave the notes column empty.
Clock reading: 7:49
